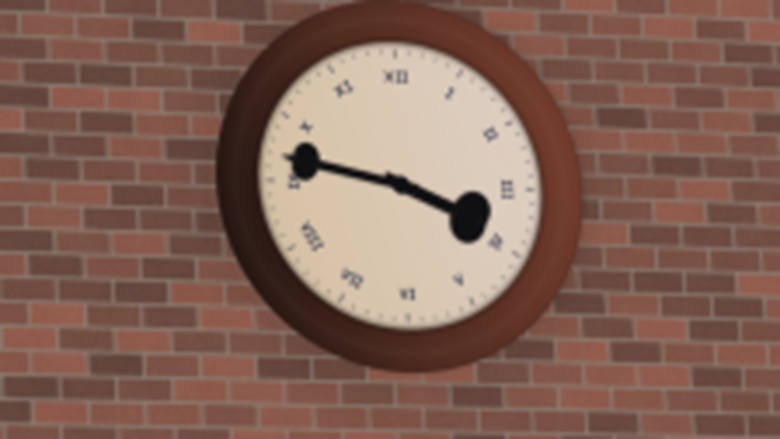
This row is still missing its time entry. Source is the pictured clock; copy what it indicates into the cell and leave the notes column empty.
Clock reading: 3:47
